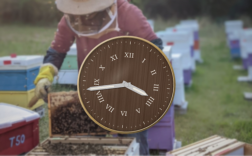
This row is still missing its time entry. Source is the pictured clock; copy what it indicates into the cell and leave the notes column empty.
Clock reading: 3:43
